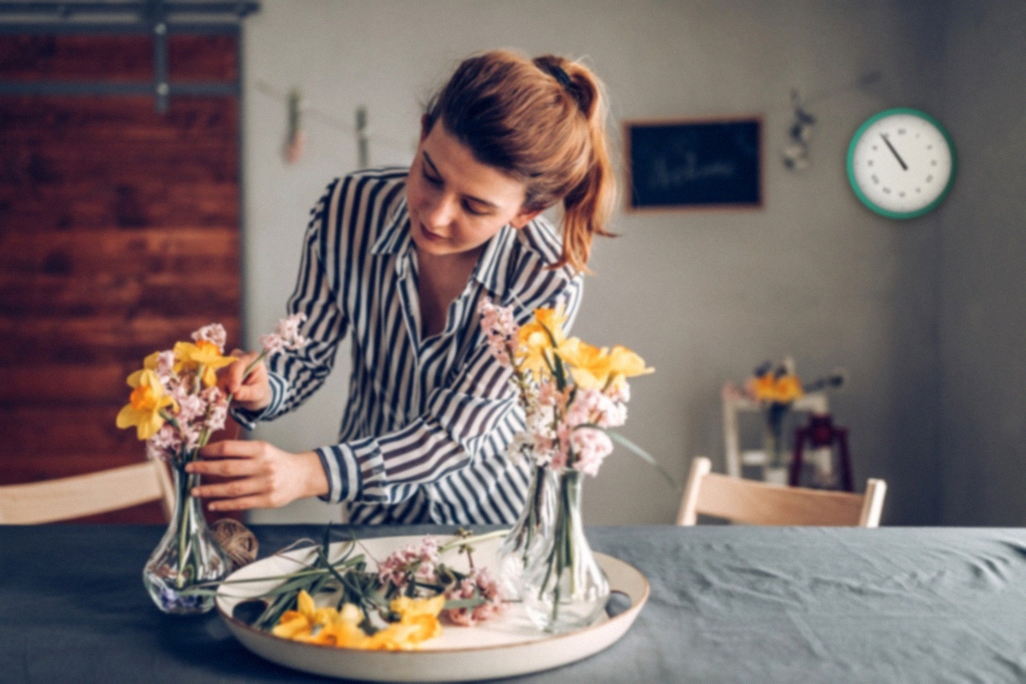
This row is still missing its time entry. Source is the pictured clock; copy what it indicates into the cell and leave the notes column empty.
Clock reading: 10:54
